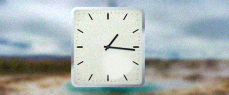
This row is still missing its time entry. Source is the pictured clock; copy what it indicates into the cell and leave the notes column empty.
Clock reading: 1:16
